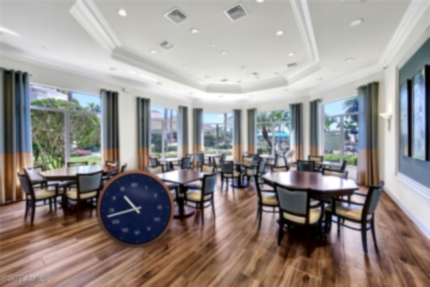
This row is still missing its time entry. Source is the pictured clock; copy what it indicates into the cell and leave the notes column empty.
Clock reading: 10:43
